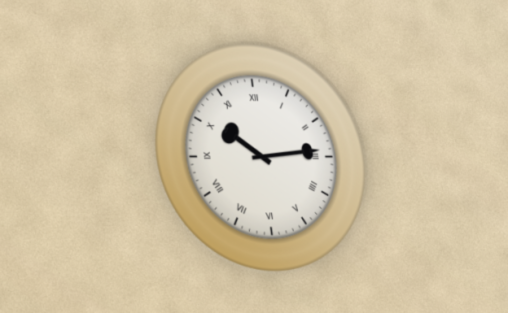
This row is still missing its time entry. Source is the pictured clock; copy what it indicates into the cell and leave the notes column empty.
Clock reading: 10:14
